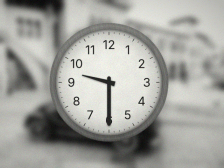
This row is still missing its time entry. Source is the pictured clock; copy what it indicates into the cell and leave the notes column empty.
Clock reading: 9:30
